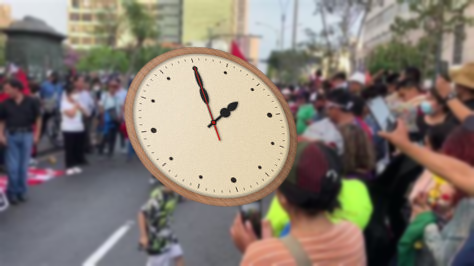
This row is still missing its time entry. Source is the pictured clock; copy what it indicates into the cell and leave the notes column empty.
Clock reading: 2:00:00
